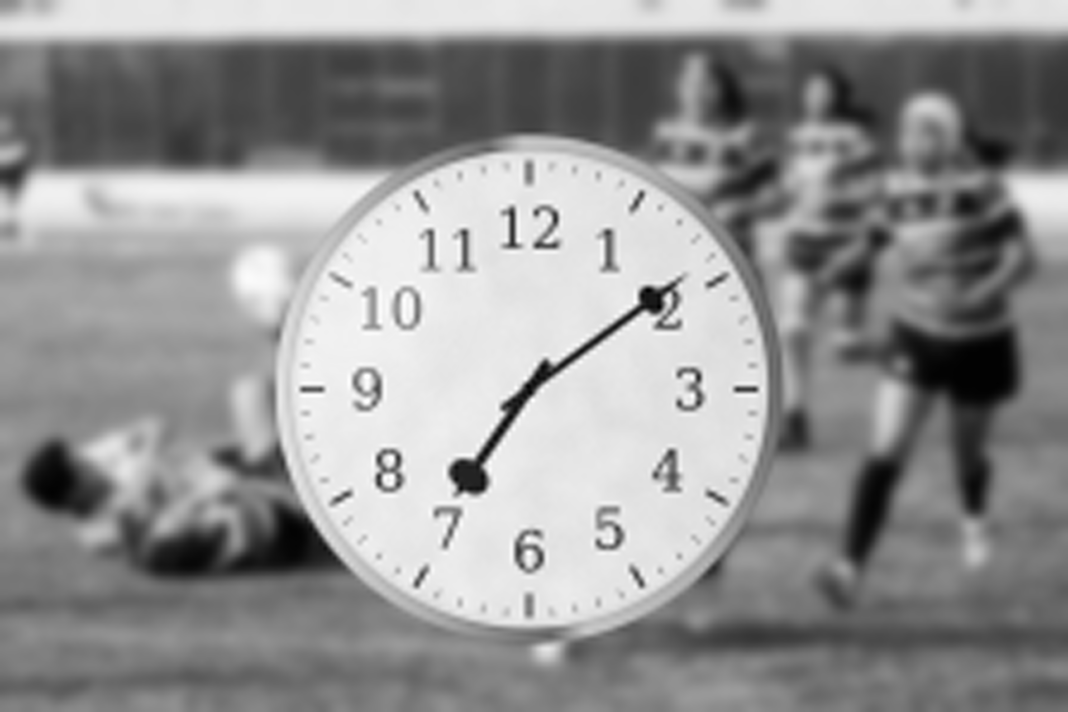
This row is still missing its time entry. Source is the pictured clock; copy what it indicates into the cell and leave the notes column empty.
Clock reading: 7:09
